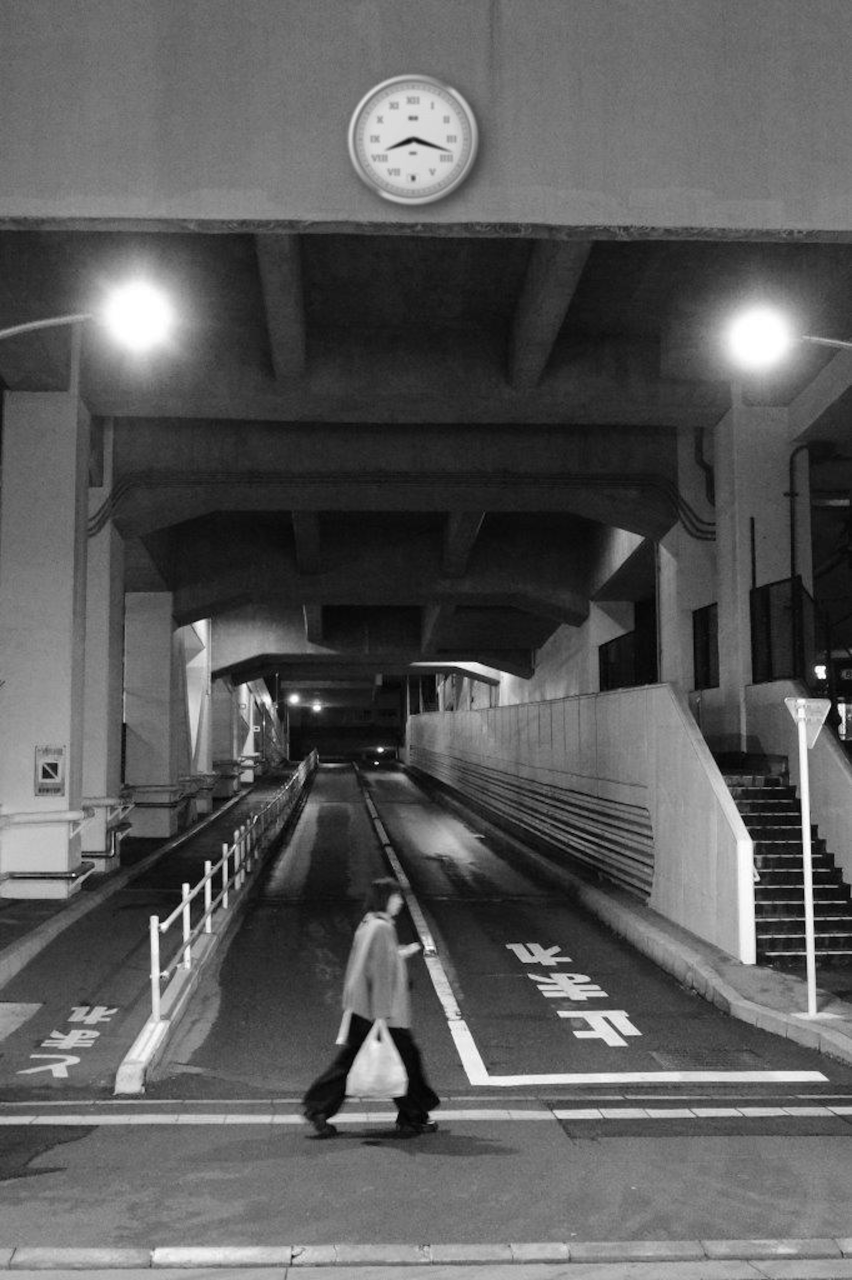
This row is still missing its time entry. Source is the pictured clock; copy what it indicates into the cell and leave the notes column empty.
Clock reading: 8:18
